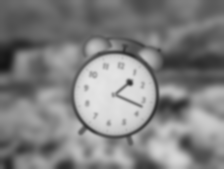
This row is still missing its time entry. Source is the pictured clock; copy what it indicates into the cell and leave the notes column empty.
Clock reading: 1:17
